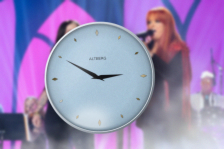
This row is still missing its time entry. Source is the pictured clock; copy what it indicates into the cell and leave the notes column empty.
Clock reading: 2:50
